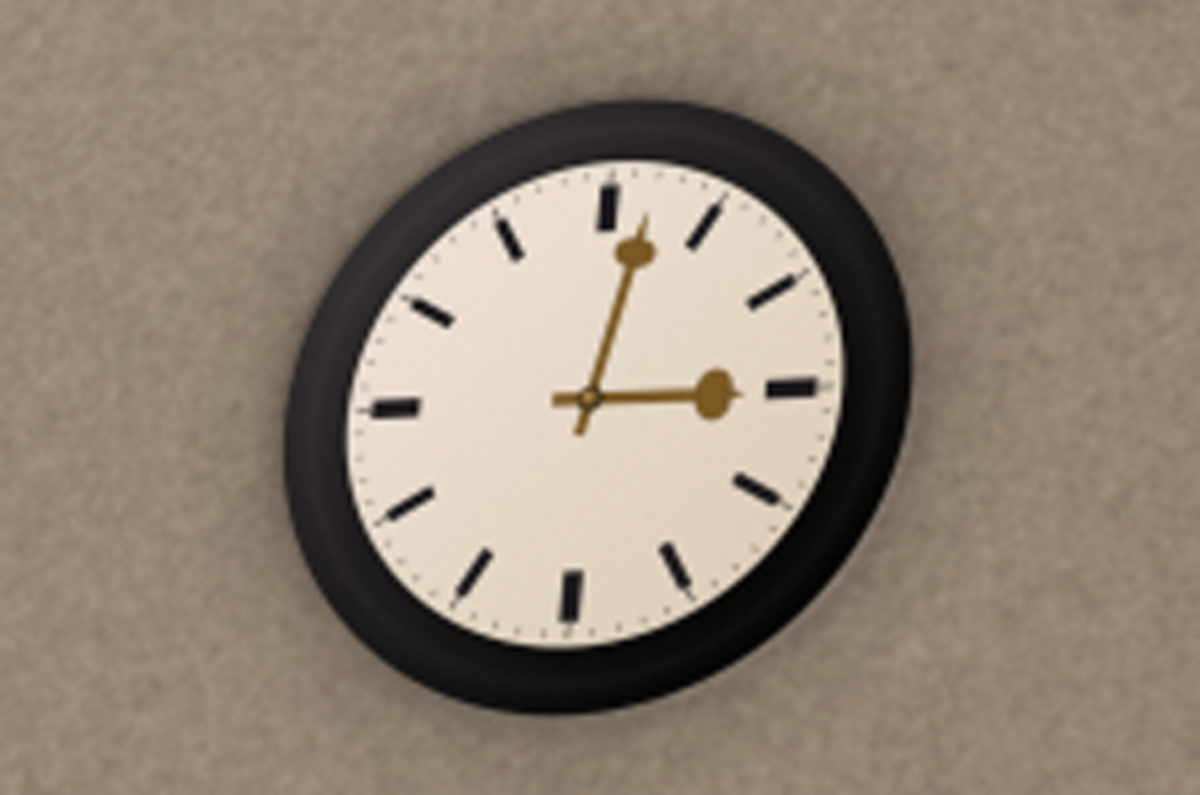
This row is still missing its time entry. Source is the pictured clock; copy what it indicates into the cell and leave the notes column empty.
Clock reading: 3:02
